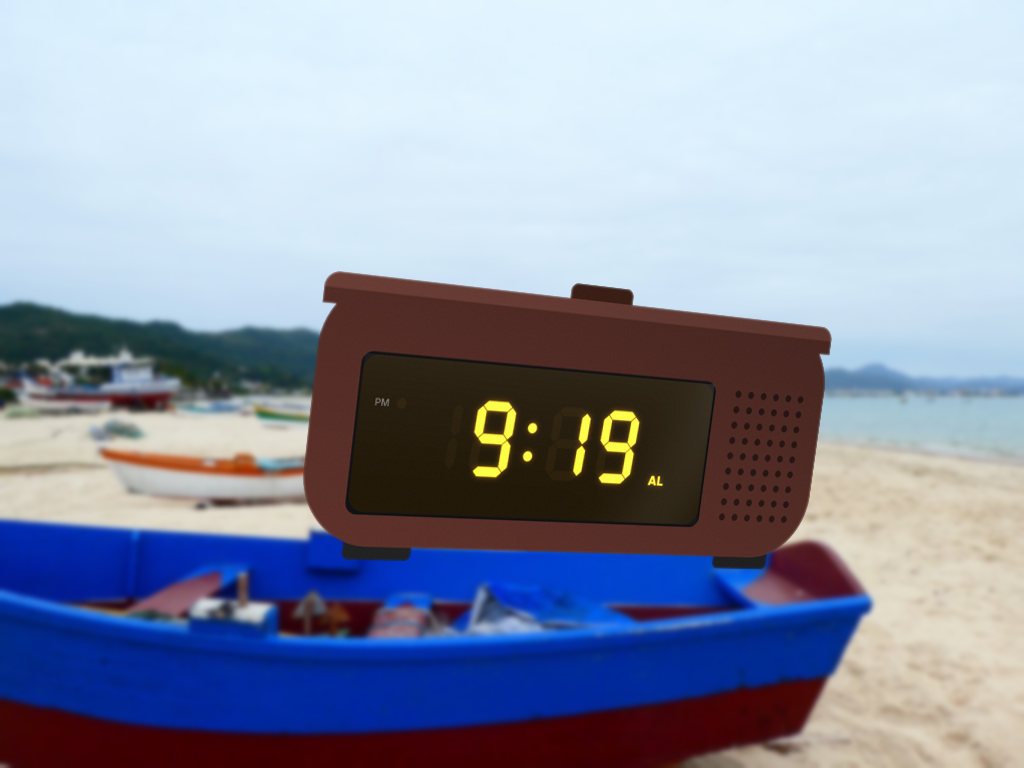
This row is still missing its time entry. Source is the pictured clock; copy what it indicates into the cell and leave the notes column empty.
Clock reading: 9:19
